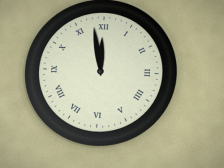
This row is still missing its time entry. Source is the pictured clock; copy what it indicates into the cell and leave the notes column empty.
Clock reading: 11:58
